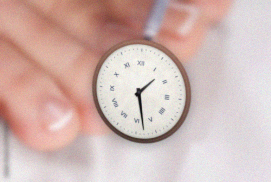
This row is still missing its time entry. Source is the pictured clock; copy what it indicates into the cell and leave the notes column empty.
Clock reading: 1:28
